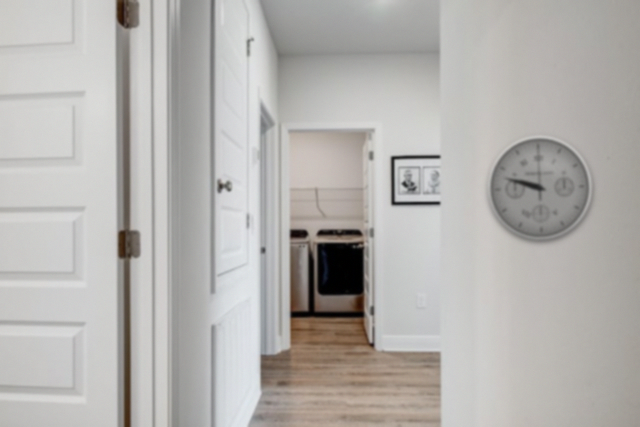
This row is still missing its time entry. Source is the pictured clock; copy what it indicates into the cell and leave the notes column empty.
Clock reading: 9:48
